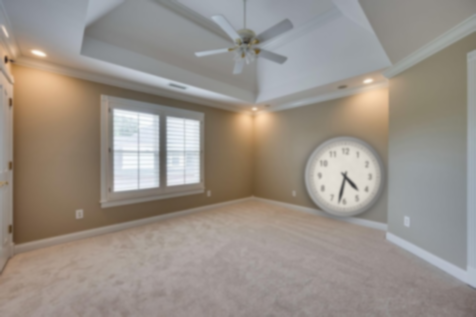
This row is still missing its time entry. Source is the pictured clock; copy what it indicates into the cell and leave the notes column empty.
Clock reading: 4:32
